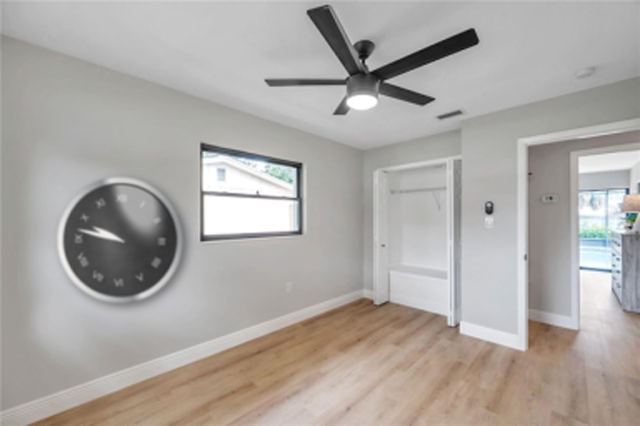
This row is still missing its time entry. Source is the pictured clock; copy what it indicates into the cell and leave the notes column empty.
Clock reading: 9:47
